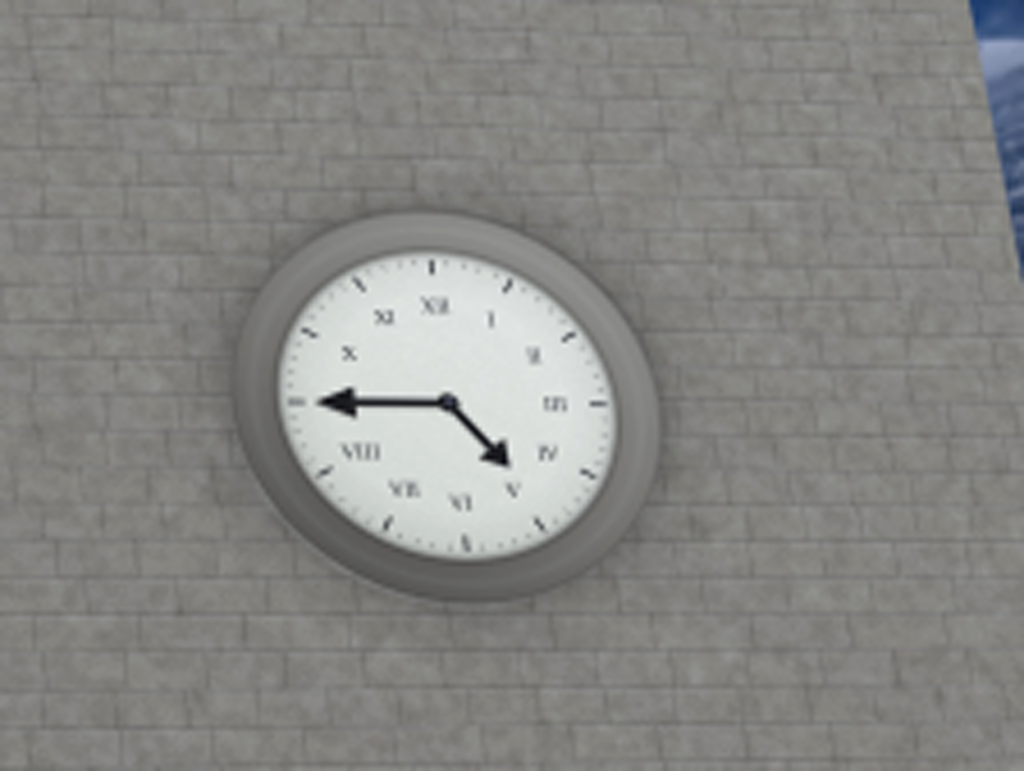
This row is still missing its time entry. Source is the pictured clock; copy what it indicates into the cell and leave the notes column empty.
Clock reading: 4:45
